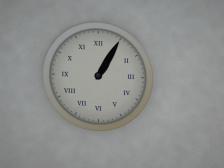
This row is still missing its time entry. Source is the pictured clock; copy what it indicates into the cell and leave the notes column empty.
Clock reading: 1:05
